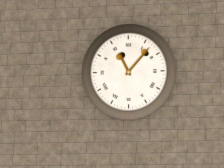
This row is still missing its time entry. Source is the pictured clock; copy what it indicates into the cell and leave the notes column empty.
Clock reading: 11:07
